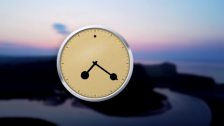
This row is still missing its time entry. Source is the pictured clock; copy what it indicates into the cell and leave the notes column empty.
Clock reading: 7:21
